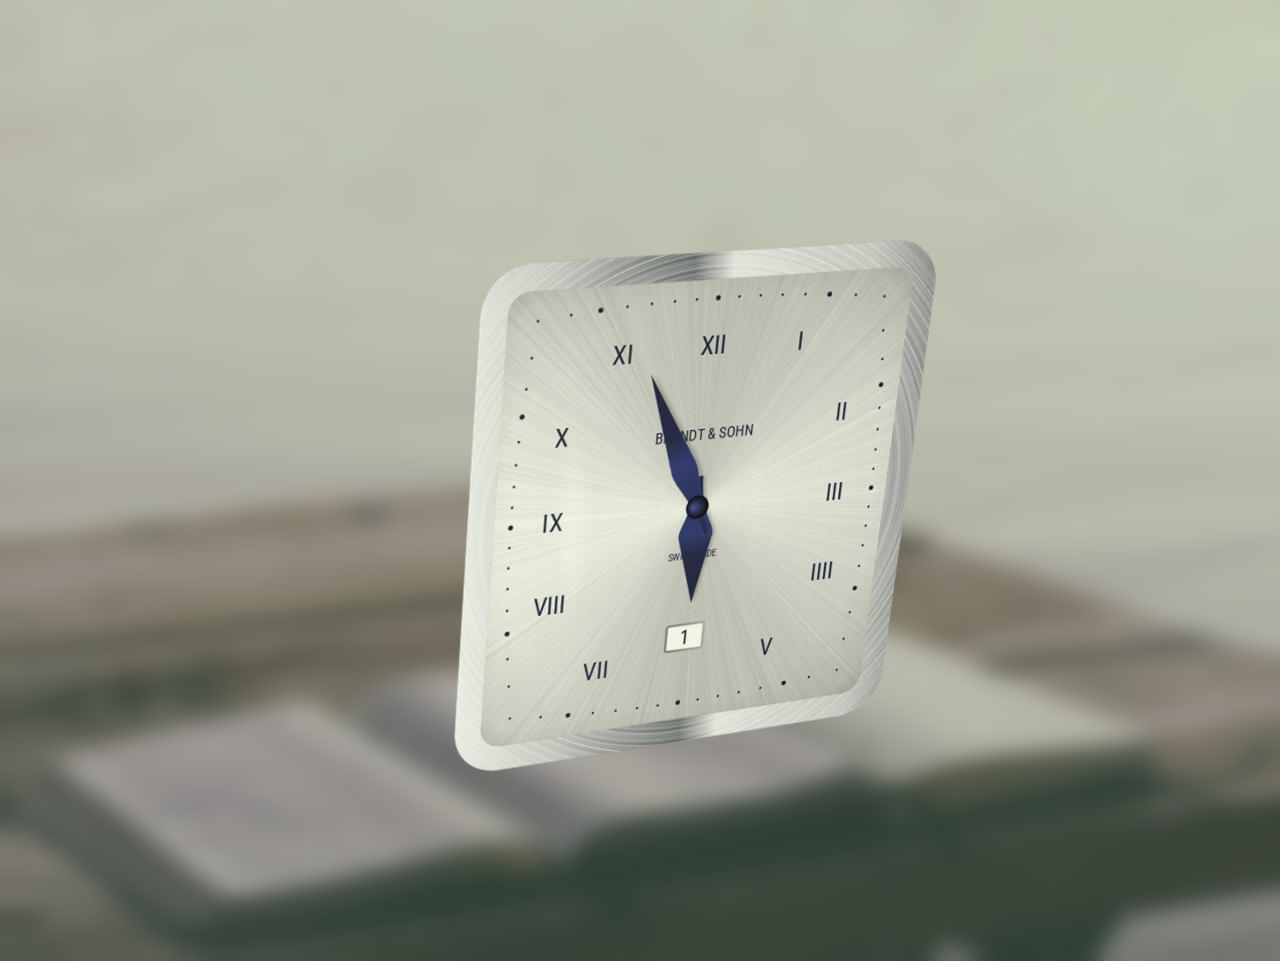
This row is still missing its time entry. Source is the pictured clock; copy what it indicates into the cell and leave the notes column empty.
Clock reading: 5:56
